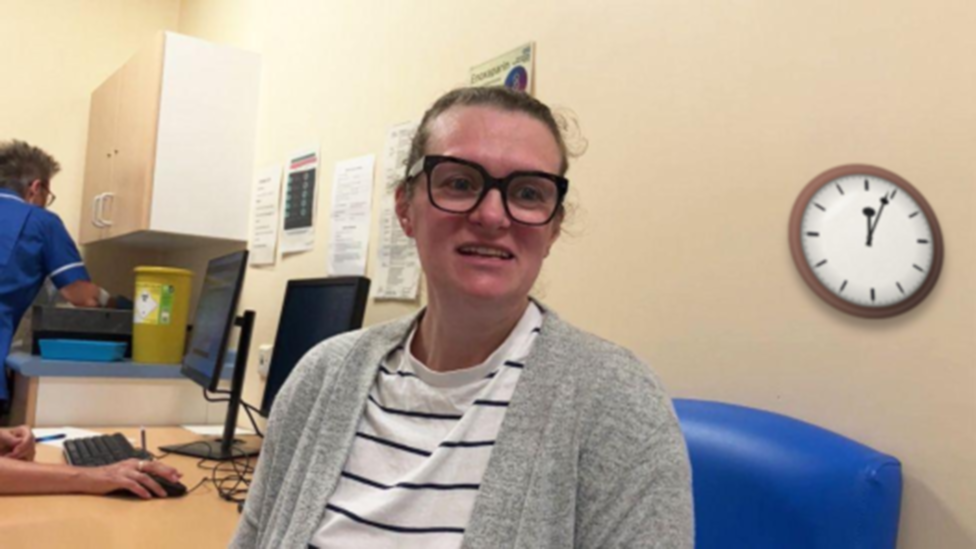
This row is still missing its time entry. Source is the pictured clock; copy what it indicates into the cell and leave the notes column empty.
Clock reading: 12:04
